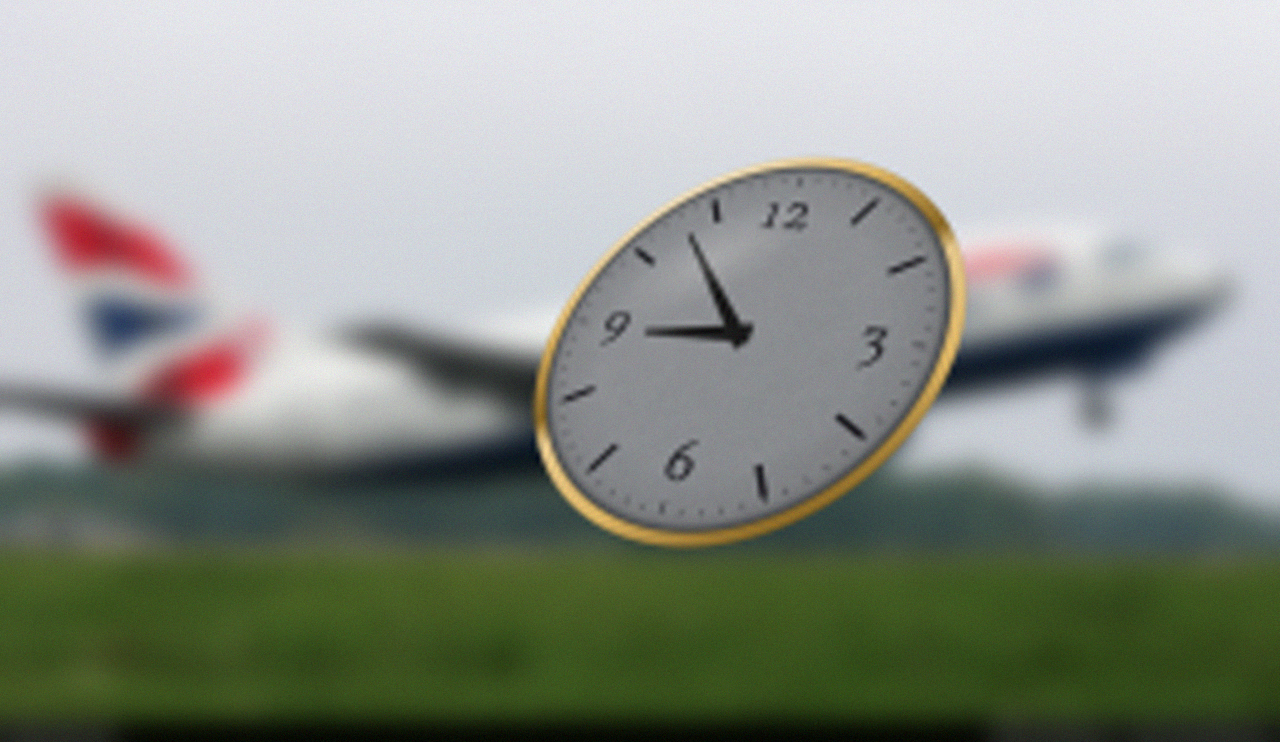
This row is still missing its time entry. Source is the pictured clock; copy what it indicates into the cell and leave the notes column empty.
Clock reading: 8:53
